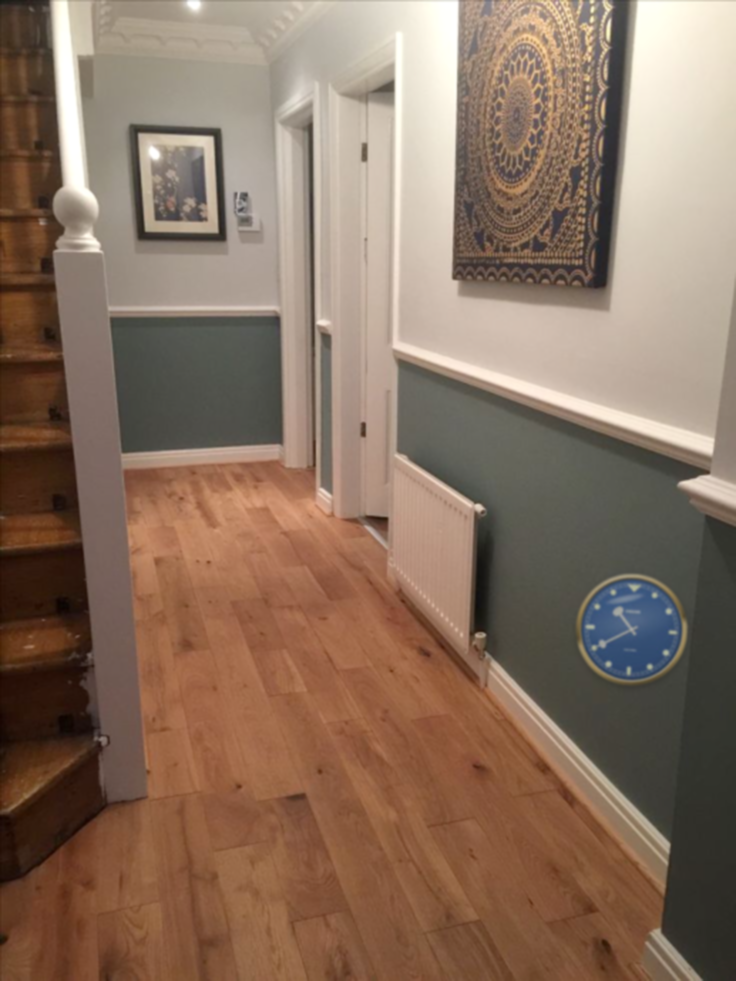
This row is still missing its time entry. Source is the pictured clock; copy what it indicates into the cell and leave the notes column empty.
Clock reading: 10:40
